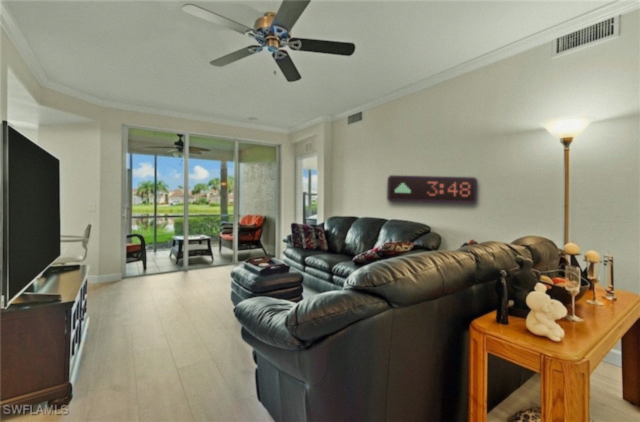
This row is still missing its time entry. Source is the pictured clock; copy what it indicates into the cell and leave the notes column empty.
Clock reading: 3:48
